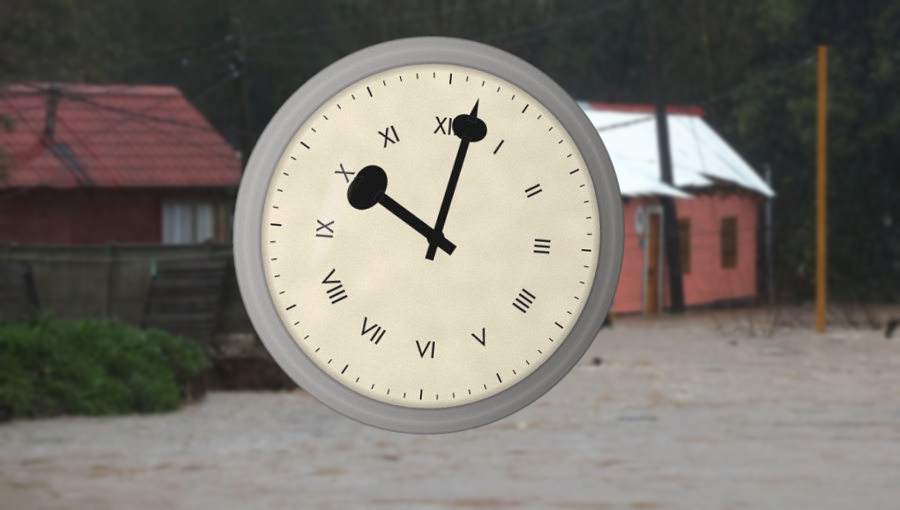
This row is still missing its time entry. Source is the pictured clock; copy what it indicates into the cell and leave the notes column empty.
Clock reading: 10:02
